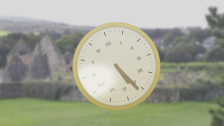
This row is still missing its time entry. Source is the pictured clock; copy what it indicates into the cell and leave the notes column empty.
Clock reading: 5:26
